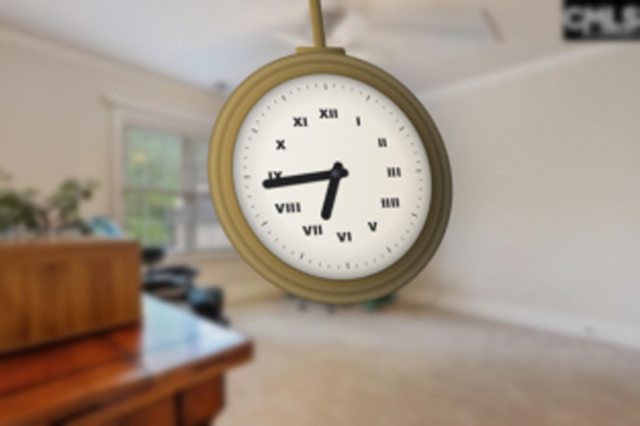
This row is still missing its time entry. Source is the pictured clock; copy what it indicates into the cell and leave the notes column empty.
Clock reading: 6:44
